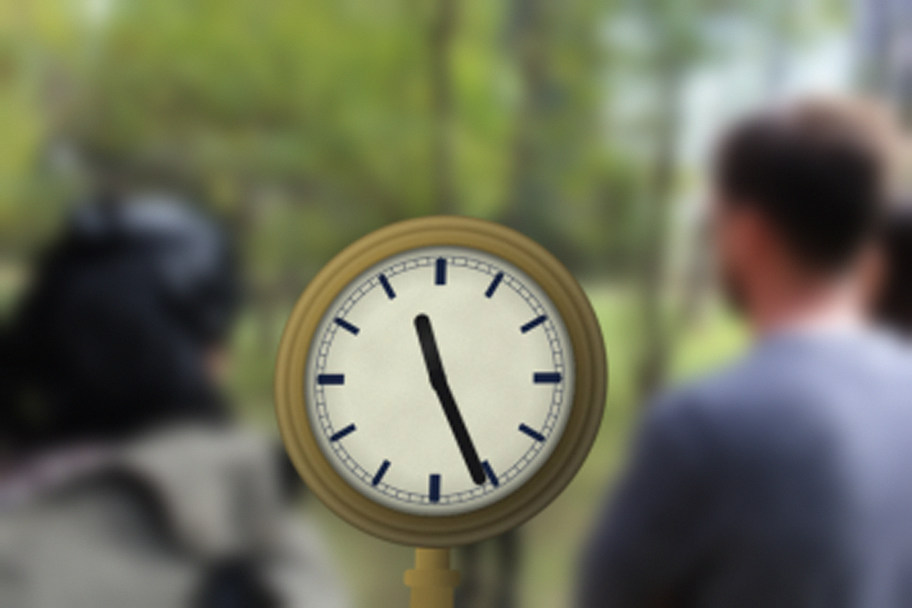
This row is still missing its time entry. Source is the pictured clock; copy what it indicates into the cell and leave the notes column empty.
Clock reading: 11:26
